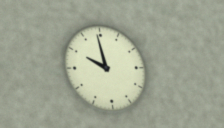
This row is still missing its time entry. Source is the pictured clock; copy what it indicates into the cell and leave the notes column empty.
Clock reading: 9:59
